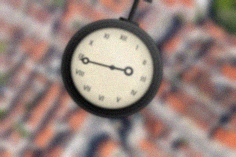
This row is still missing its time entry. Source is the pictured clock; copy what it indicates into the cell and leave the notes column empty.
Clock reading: 2:44
